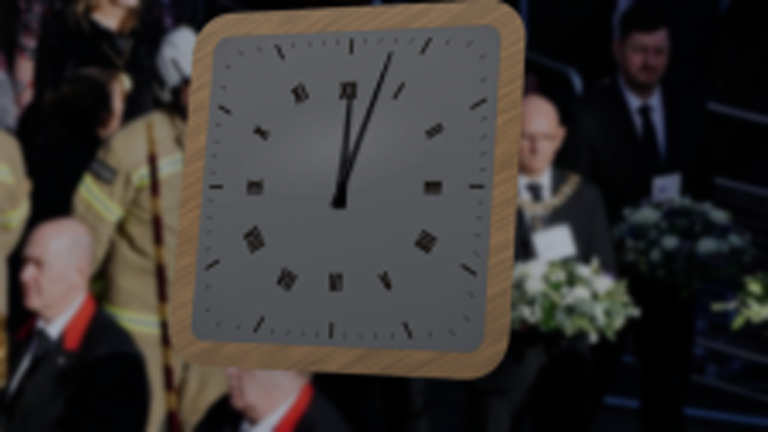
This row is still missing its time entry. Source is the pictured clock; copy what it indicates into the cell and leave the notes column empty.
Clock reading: 12:03
